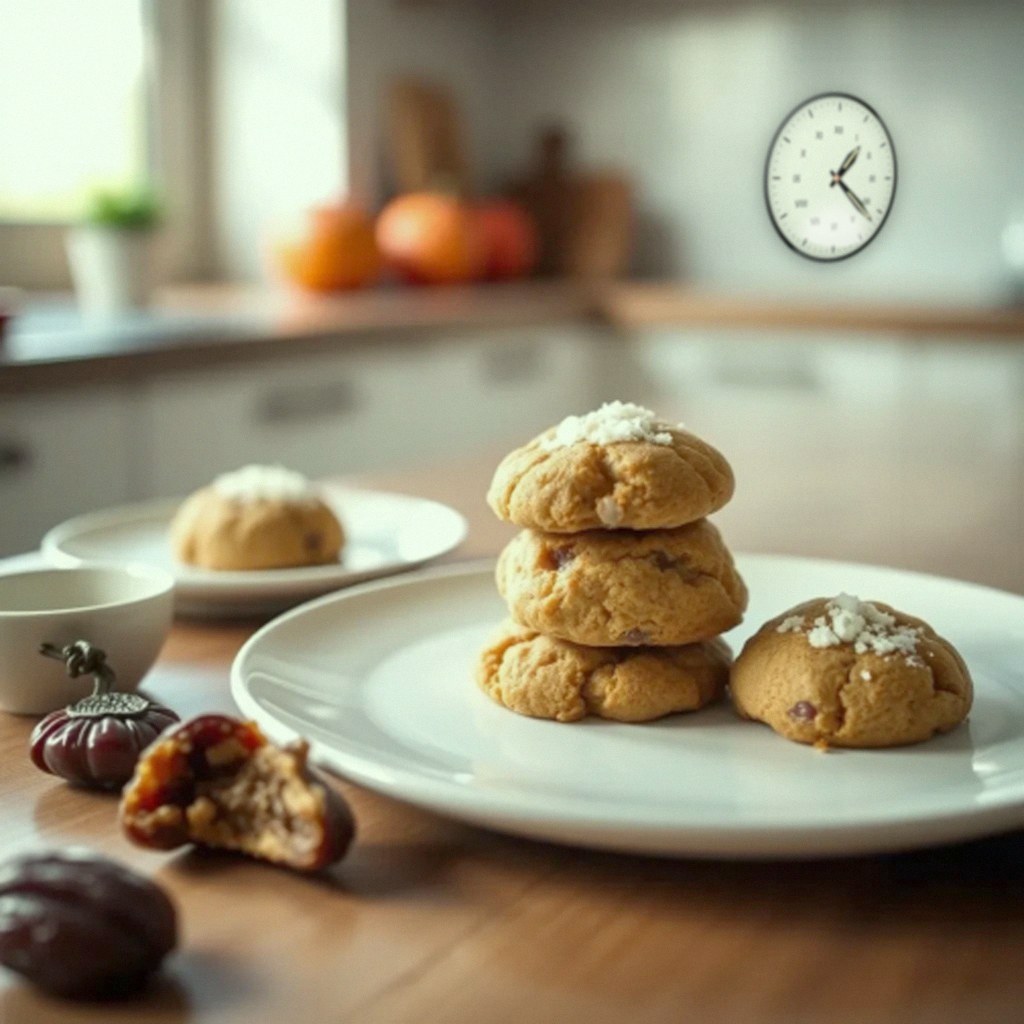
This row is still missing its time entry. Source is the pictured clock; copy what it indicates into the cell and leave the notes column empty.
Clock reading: 1:22
